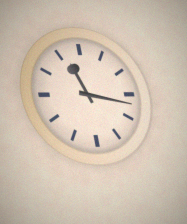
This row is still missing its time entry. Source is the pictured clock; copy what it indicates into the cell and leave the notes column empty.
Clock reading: 11:17
